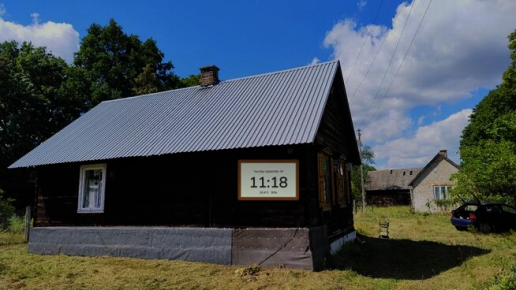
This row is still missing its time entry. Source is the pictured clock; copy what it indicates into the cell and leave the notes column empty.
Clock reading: 11:18
